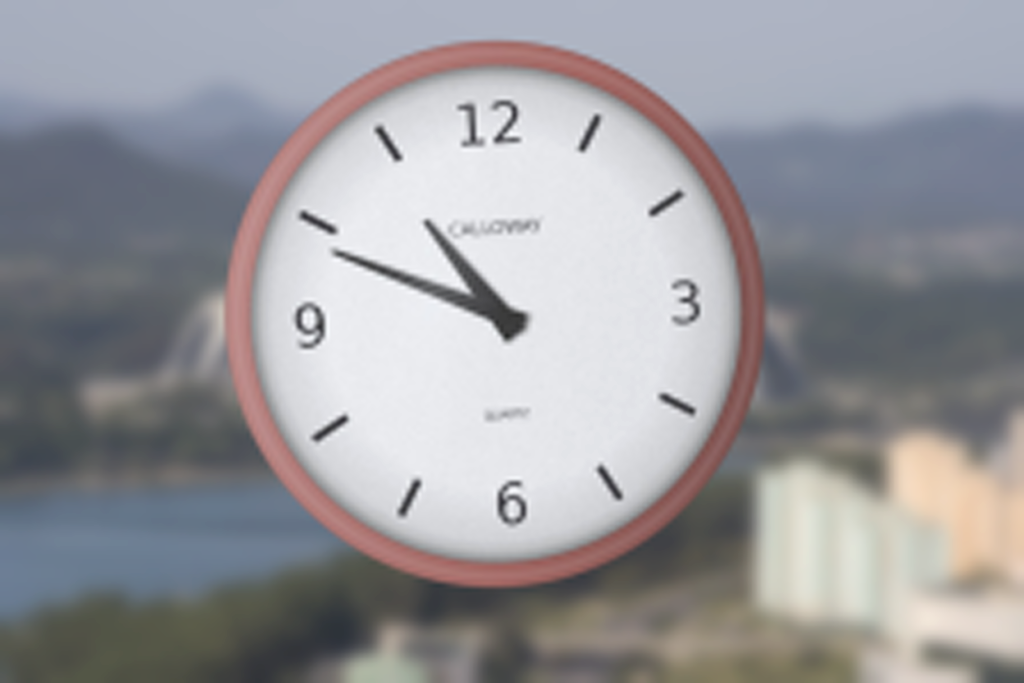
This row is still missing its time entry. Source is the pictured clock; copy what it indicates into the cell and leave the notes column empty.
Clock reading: 10:49
